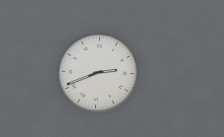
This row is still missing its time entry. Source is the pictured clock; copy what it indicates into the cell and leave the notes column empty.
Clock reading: 2:41
